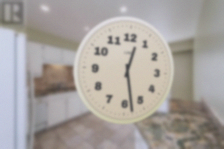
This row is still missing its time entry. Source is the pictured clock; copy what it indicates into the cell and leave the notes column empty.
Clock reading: 12:28
